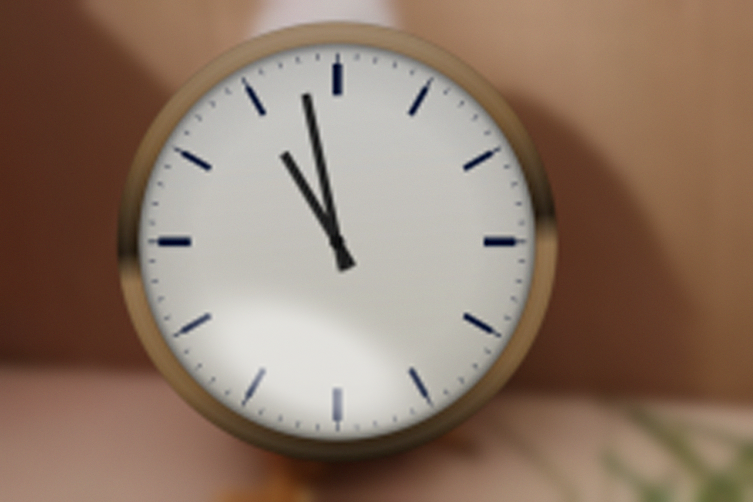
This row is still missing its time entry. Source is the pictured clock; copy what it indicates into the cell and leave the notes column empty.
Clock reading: 10:58
